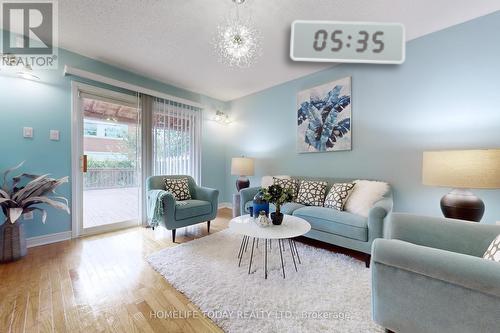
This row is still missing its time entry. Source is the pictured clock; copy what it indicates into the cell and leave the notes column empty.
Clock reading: 5:35
